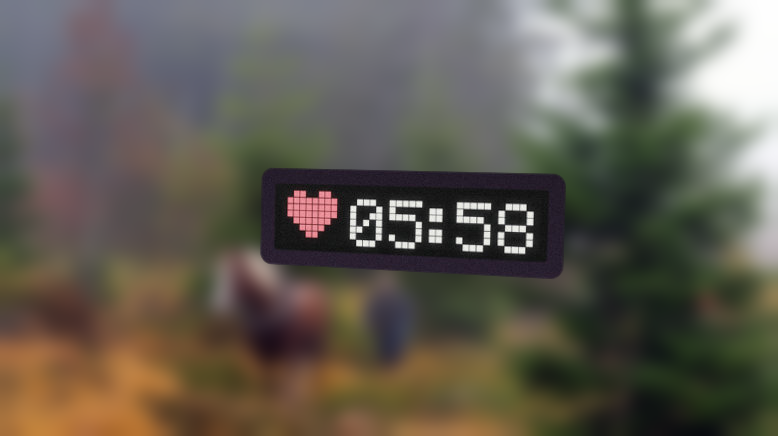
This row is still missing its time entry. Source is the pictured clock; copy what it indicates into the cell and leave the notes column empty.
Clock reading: 5:58
